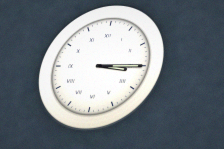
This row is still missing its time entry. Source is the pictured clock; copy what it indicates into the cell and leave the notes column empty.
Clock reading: 3:15
